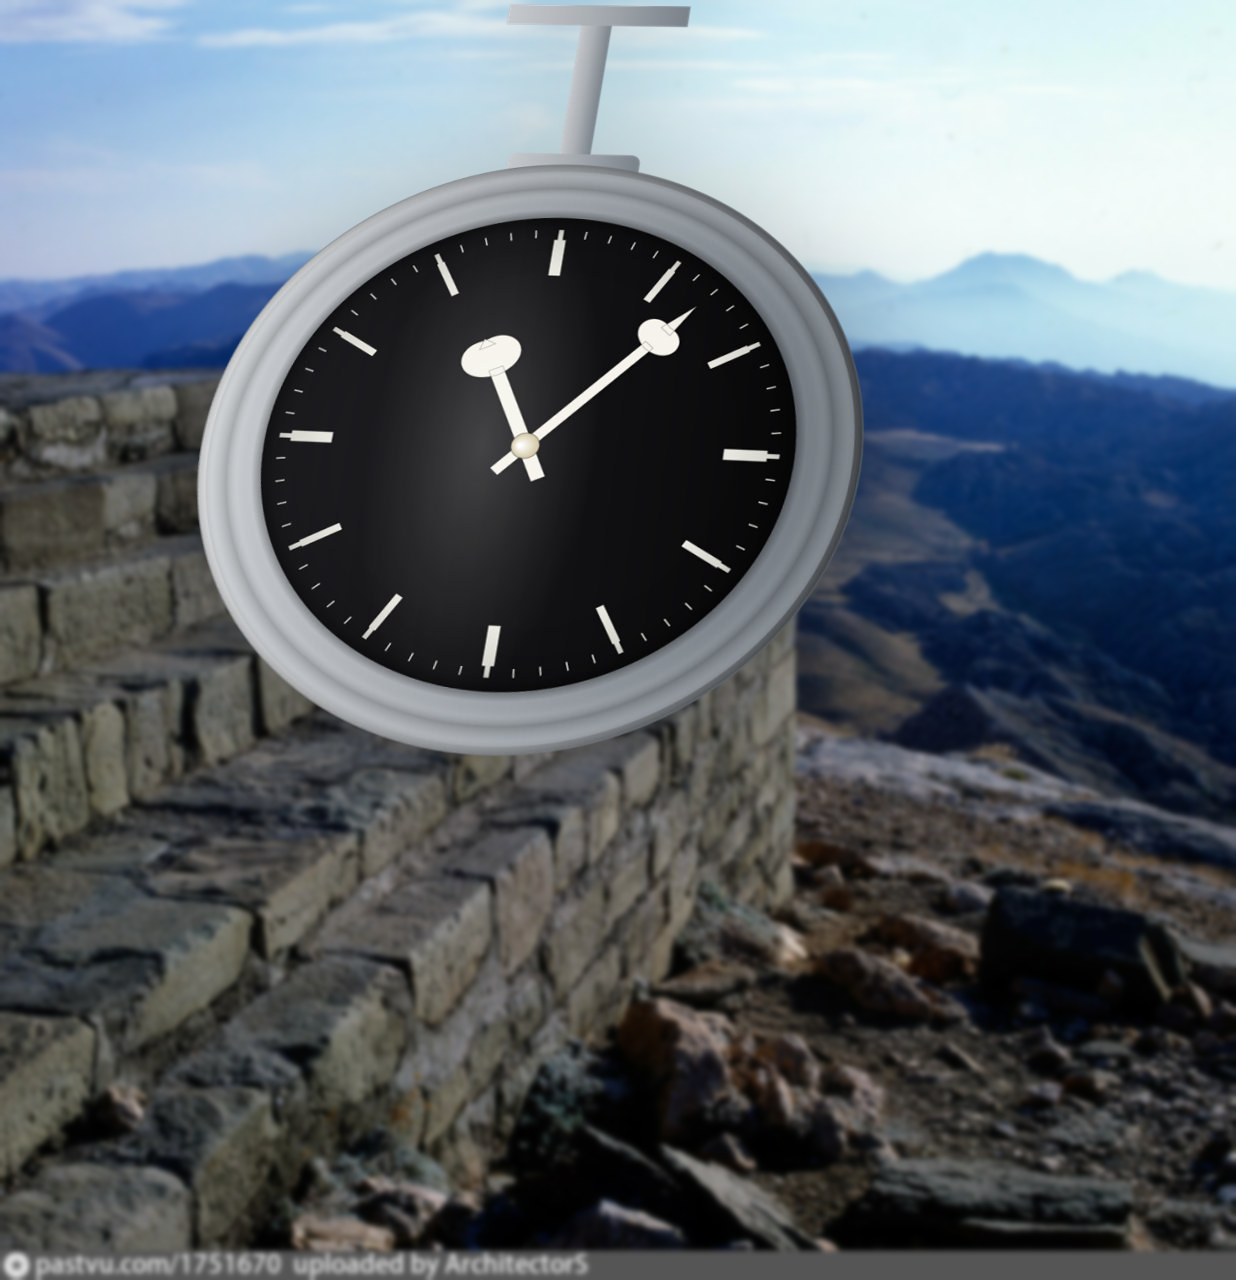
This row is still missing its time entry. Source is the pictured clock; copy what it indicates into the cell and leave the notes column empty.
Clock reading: 11:07
